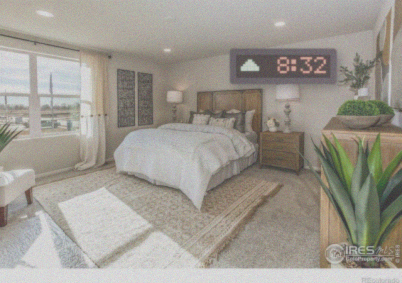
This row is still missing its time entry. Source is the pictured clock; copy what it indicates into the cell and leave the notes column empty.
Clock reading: 8:32
